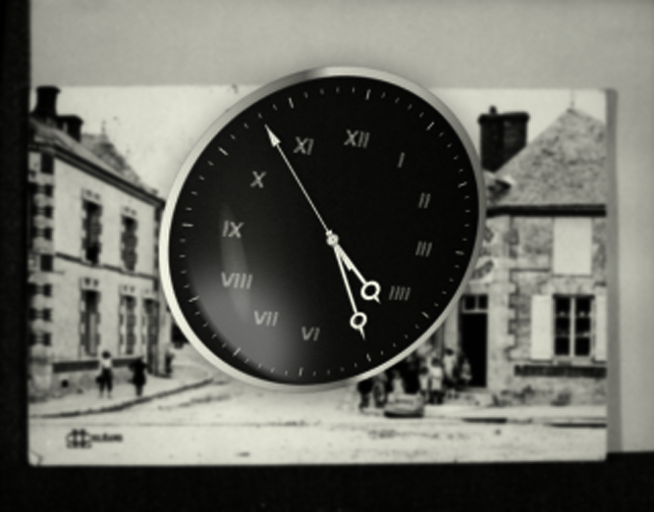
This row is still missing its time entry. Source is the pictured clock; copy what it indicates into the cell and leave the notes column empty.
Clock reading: 4:24:53
